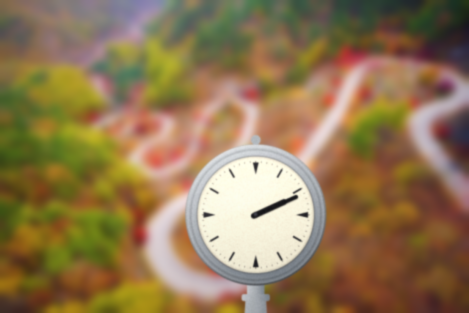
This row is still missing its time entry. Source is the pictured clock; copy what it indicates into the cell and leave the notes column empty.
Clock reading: 2:11
